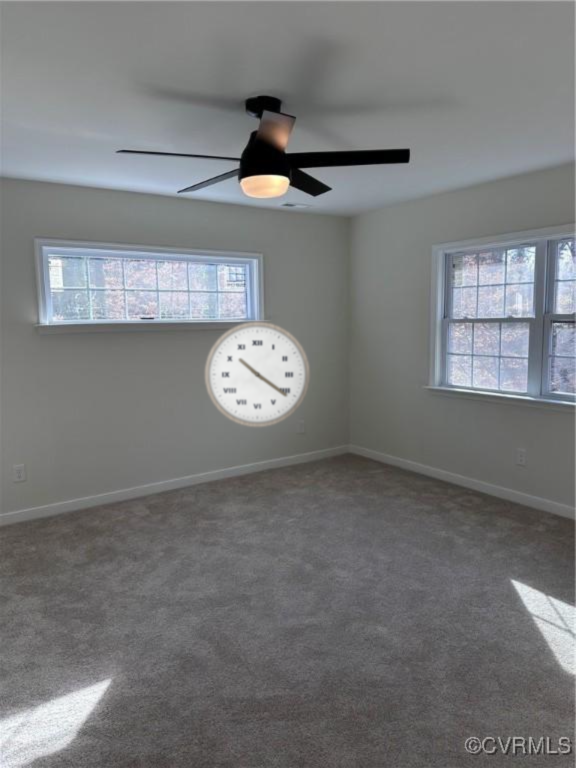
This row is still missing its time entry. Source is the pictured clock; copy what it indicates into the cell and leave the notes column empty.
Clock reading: 10:21
